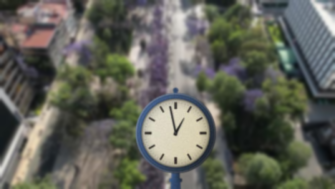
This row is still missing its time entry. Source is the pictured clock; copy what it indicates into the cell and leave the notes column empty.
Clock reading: 12:58
